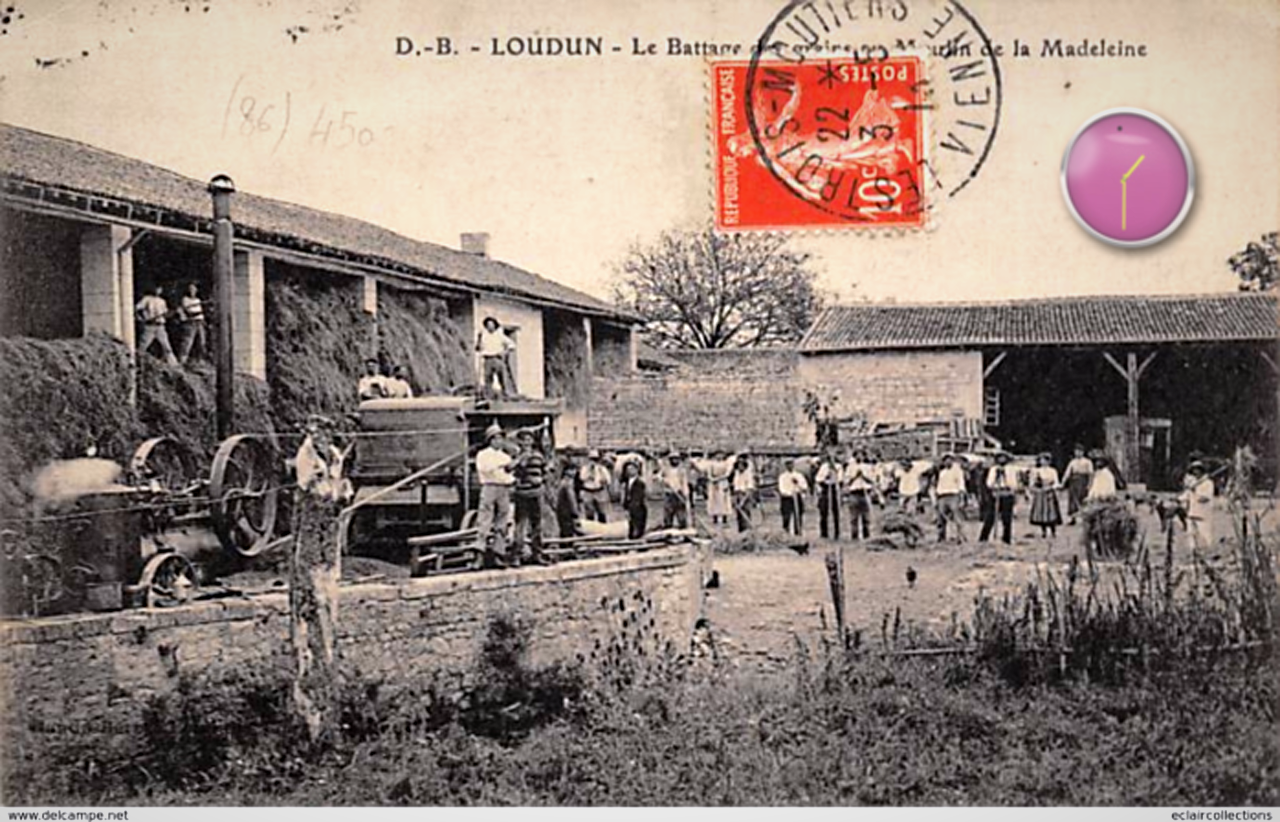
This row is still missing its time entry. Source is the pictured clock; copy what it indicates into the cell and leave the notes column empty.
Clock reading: 1:31
